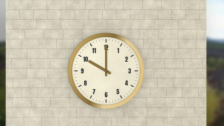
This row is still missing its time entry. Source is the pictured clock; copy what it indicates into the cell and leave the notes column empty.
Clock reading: 10:00
